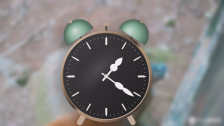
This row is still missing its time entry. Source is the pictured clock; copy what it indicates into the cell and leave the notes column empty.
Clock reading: 1:21
